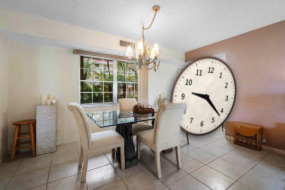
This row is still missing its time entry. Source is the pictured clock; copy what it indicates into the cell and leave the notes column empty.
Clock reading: 9:22
